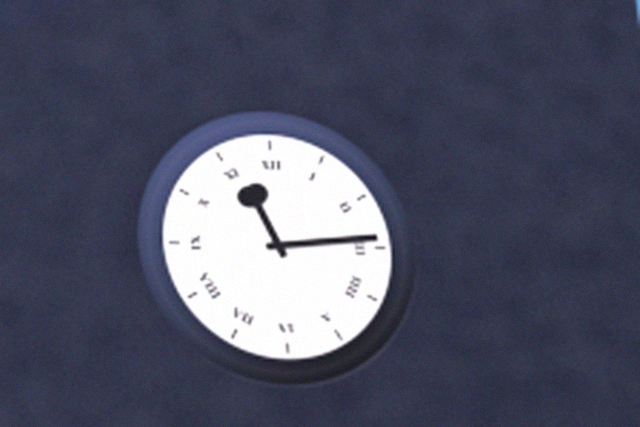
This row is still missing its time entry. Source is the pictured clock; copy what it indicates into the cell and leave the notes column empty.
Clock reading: 11:14
